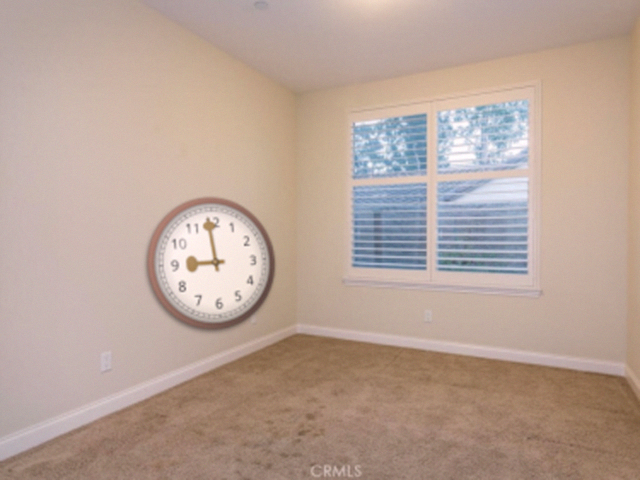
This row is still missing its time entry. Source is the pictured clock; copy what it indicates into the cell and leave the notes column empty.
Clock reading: 8:59
